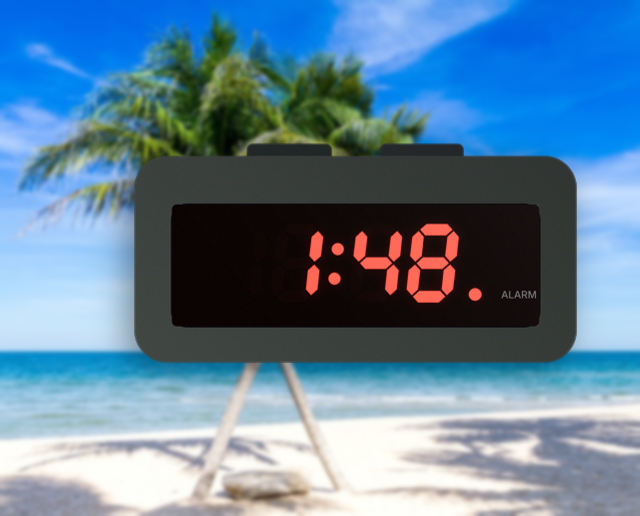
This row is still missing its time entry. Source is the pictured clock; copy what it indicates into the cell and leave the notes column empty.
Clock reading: 1:48
